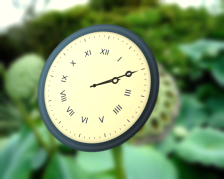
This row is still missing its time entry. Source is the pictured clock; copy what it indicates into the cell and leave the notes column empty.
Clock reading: 2:10
